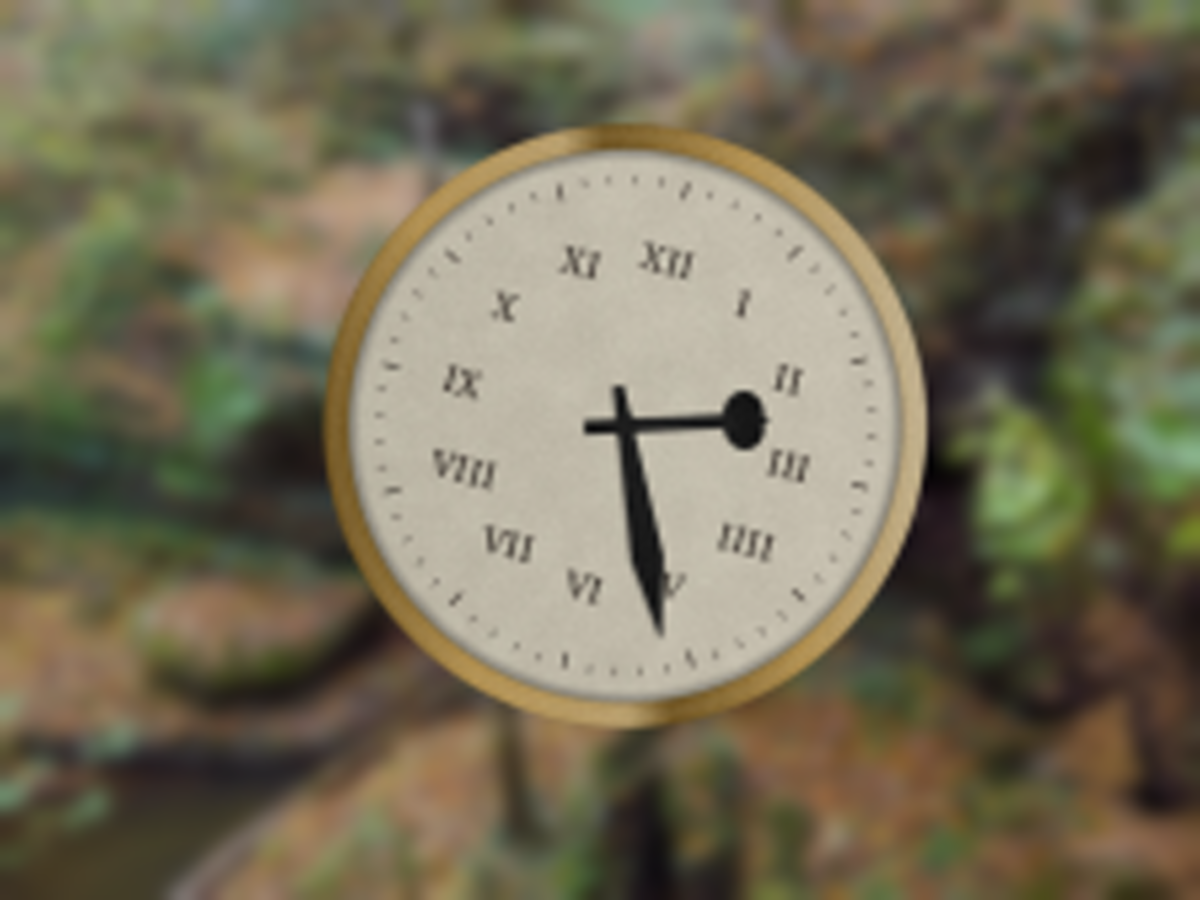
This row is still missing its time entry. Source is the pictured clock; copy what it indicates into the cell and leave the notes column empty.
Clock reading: 2:26
